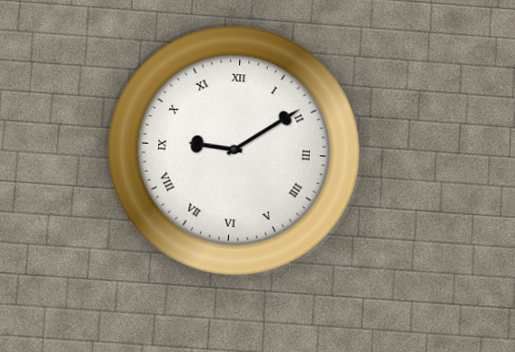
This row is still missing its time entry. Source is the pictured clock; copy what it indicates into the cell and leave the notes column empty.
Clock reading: 9:09
